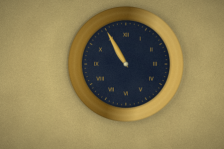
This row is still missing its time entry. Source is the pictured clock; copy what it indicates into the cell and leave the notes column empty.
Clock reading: 10:55
